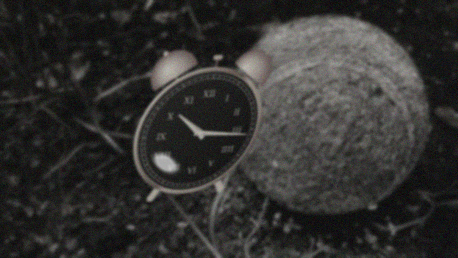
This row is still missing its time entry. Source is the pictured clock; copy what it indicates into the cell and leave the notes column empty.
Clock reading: 10:16
